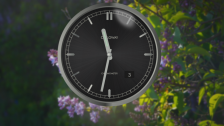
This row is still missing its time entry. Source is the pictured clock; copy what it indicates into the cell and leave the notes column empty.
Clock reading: 11:32
